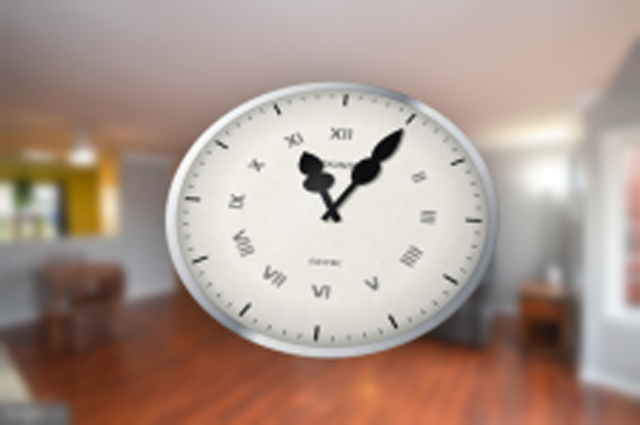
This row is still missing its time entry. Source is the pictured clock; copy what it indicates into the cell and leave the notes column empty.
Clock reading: 11:05
